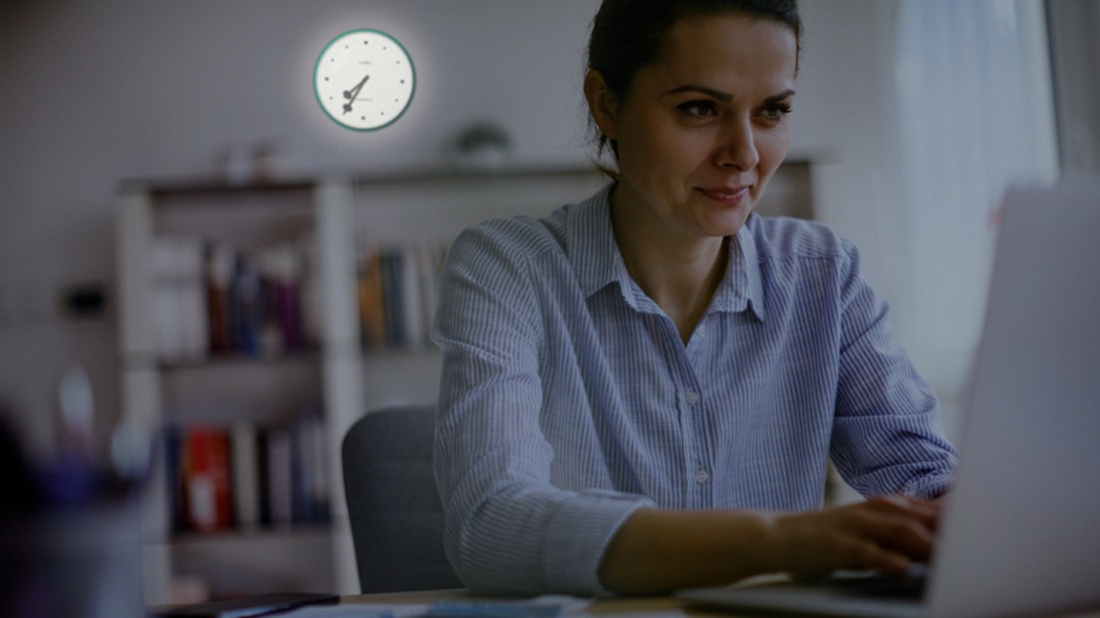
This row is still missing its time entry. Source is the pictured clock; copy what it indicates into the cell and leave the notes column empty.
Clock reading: 7:35
